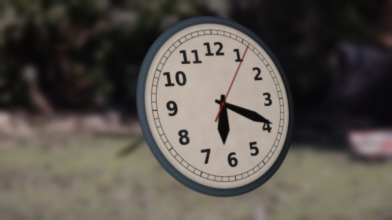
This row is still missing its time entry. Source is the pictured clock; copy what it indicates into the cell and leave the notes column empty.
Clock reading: 6:19:06
